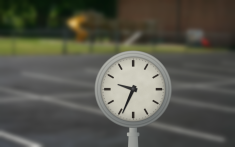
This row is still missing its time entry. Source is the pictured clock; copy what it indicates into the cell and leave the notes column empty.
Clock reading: 9:34
